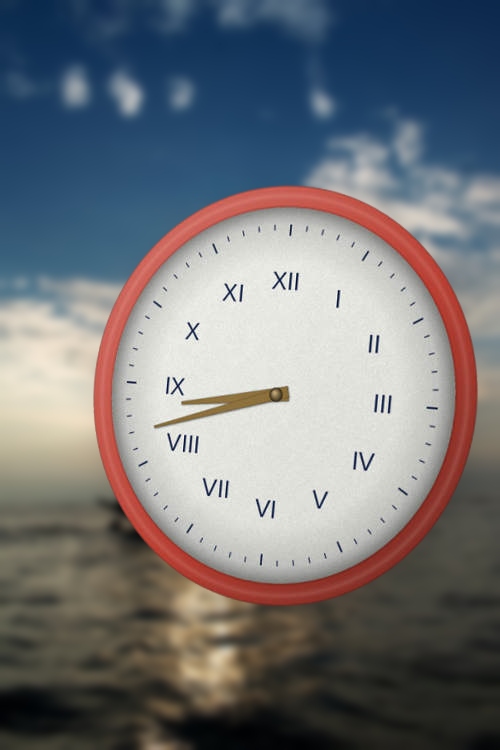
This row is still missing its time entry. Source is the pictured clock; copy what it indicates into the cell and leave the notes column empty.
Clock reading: 8:42
